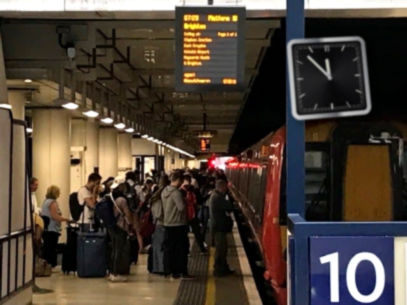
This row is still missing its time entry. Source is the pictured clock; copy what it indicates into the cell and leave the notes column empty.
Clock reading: 11:53
